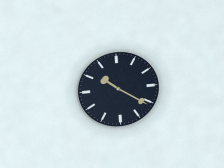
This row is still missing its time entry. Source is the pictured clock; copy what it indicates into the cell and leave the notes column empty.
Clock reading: 10:21
